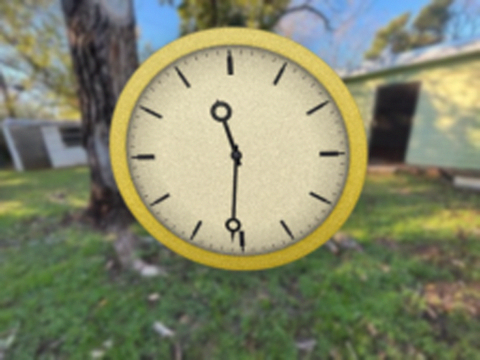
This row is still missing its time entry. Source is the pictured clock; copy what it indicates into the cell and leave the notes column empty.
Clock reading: 11:31
